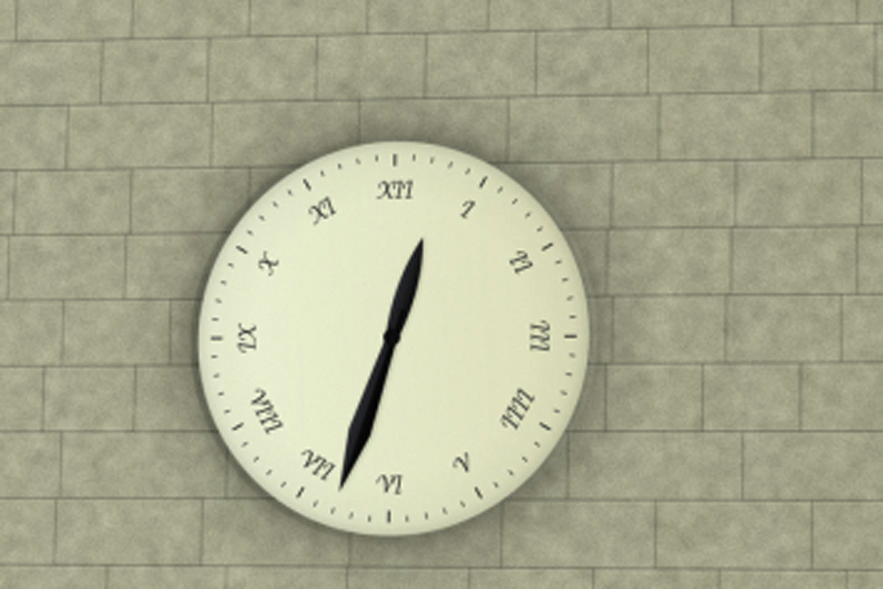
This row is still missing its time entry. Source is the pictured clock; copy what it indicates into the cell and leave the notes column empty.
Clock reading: 12:33
